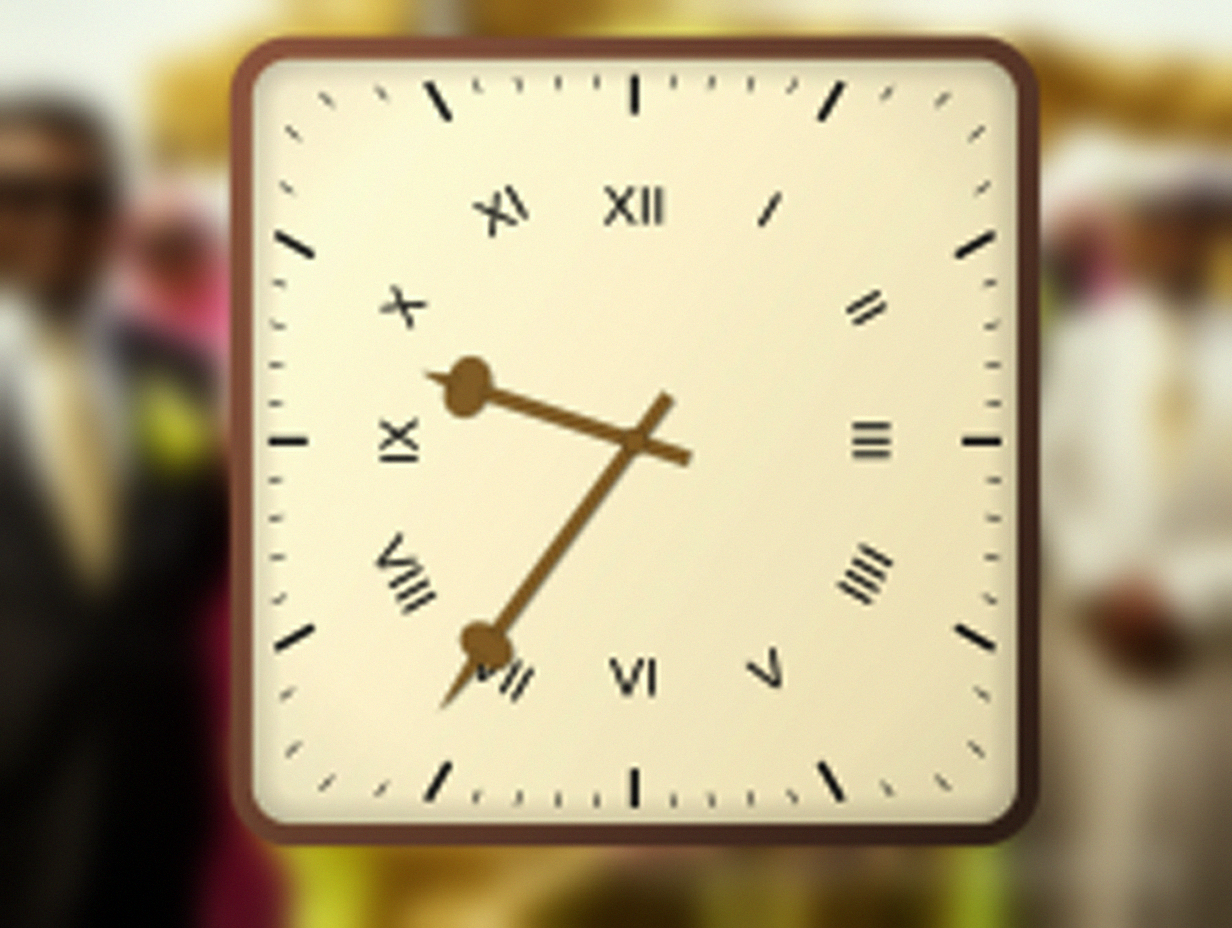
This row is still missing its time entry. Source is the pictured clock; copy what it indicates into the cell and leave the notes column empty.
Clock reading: 9:36
